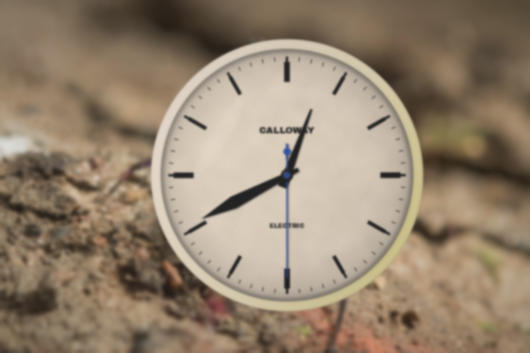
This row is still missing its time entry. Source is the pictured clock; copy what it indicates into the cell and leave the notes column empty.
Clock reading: 12:40:30
